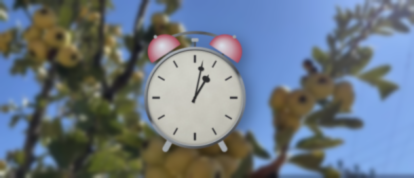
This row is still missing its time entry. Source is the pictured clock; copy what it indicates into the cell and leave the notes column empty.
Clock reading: 1:02
